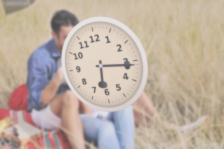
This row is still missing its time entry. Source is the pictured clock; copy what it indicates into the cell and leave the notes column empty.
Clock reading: 6:16
